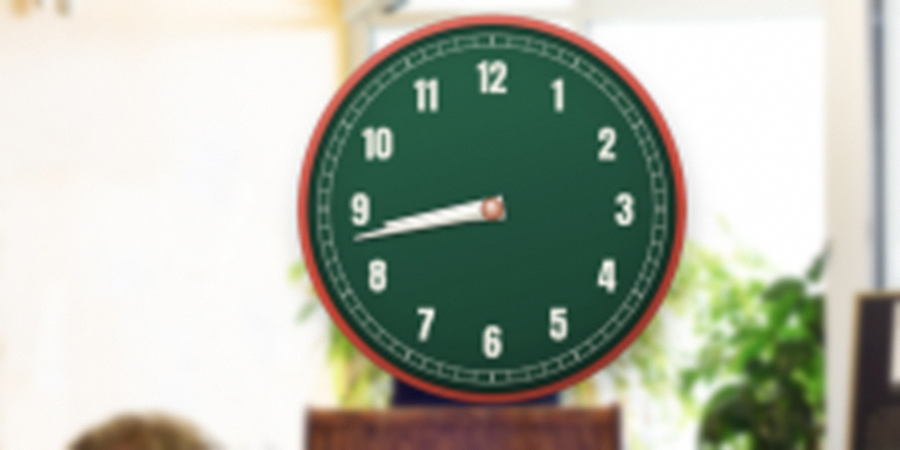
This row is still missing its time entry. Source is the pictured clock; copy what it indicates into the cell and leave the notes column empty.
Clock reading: 8:43
